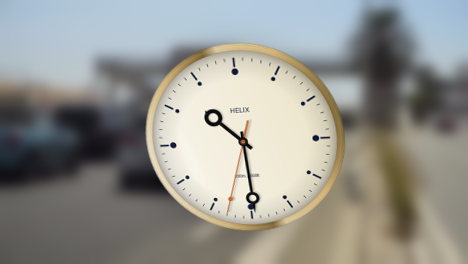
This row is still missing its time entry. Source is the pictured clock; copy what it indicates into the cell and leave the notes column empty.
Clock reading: 10:29:33
